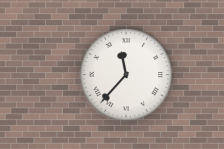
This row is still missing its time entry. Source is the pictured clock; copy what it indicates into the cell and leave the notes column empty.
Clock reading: 11:37
